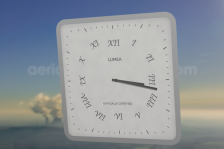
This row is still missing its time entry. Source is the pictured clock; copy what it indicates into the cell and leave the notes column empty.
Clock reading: 3:17
